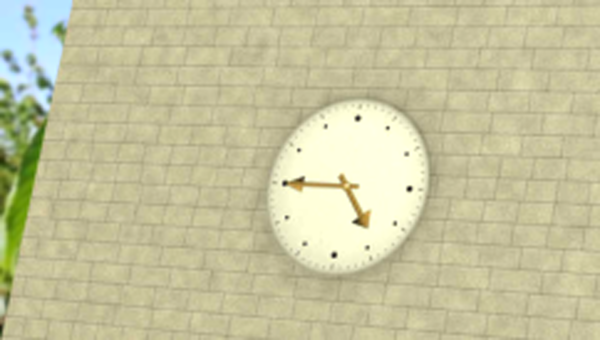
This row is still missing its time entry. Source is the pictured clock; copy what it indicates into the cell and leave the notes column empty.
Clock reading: 4:45
